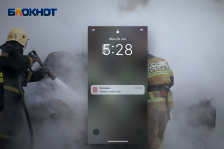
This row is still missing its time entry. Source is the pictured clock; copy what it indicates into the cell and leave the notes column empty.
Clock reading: 5:28
